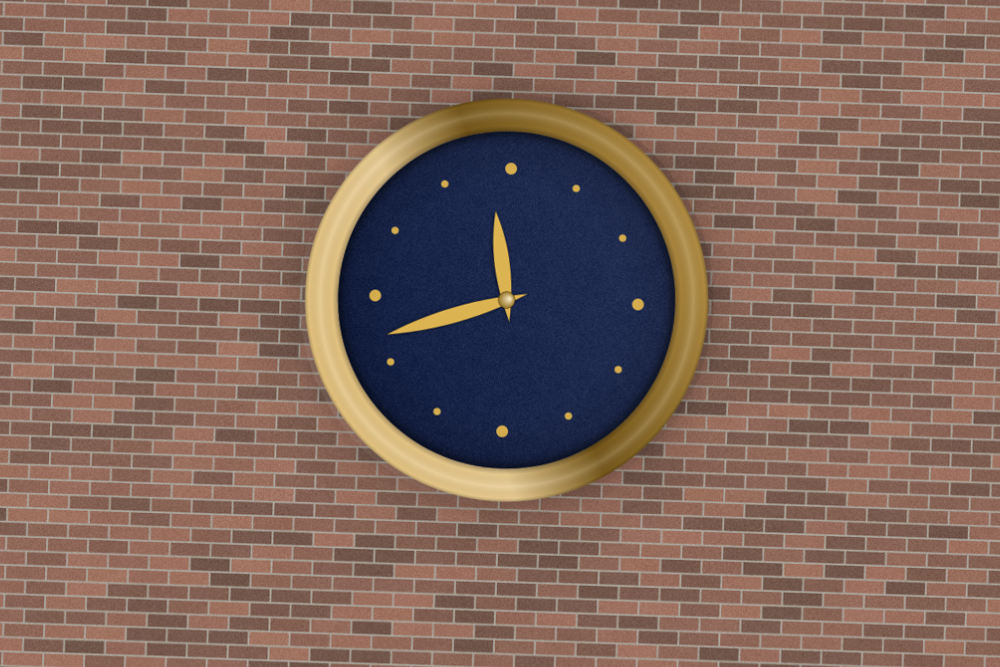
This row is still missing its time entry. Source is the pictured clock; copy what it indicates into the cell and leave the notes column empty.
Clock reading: 11:42
